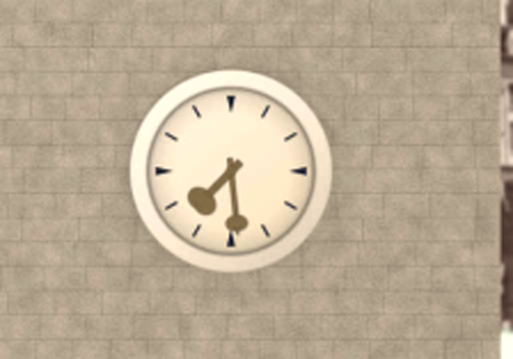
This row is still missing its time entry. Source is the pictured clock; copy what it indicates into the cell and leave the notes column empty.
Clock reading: 7:29
